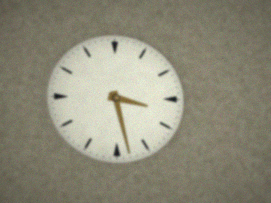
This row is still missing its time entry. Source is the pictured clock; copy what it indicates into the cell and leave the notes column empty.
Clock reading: 3:28
